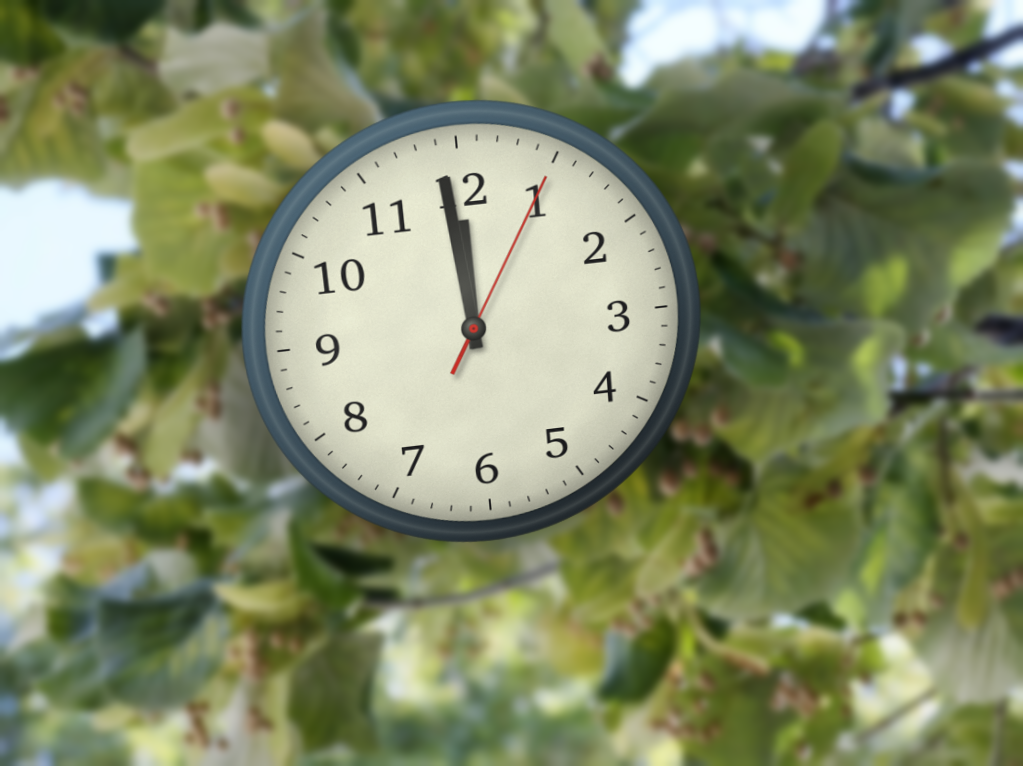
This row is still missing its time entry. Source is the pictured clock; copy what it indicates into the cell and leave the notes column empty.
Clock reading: 11:59:05
